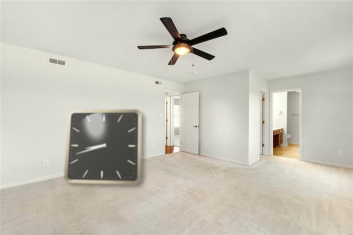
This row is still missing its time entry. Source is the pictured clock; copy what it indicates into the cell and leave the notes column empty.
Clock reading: 8:42
